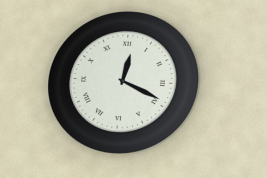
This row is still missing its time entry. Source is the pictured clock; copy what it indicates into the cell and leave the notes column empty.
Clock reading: 12:19
